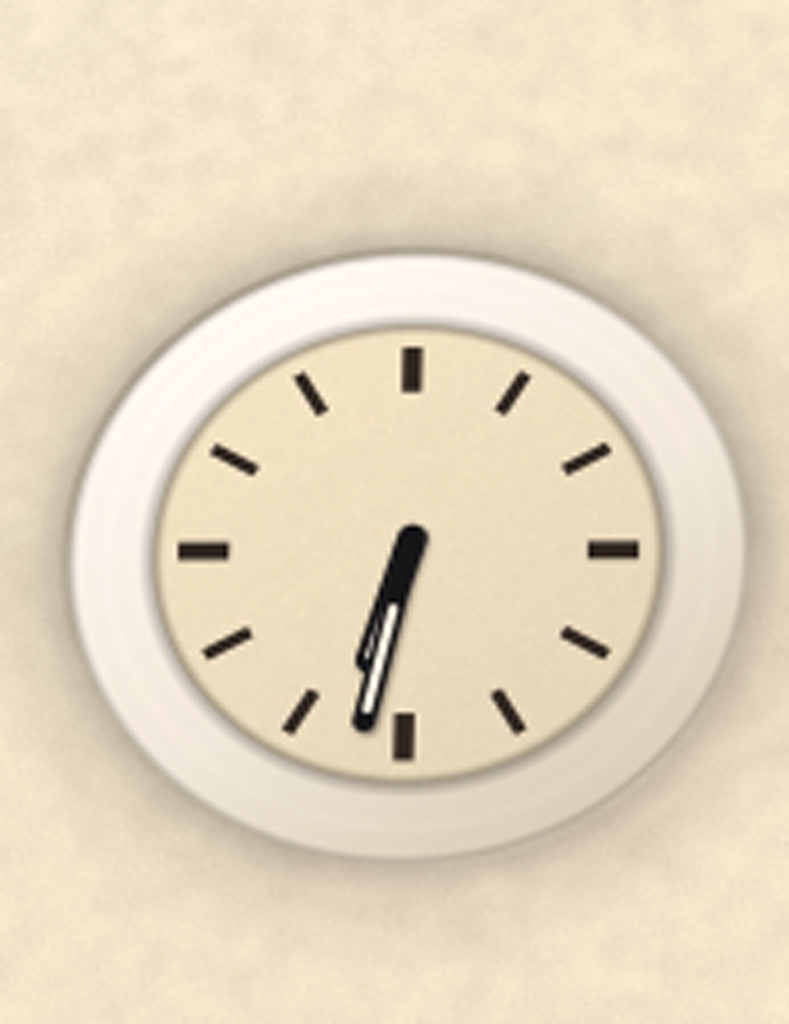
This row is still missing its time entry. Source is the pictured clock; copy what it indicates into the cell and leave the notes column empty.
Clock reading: 6:32
